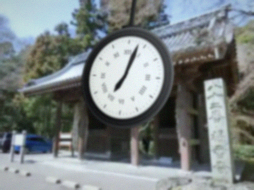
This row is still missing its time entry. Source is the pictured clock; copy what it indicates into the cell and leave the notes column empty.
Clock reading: 7:03
